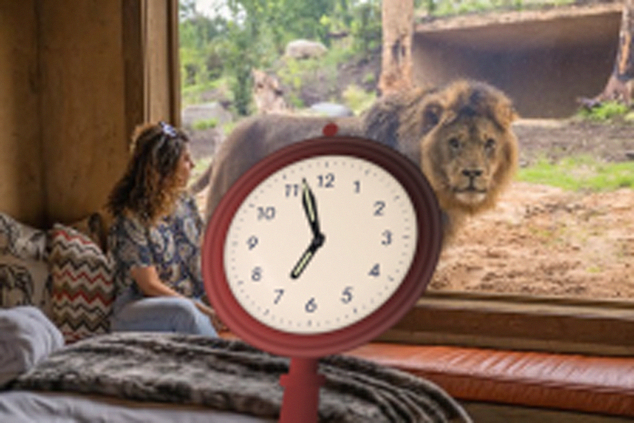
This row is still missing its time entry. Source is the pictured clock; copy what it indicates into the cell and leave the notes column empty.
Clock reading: 6:57
